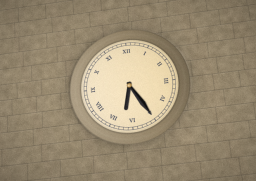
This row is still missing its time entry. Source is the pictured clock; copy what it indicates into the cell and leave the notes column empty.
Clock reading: 6:25
